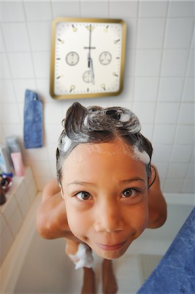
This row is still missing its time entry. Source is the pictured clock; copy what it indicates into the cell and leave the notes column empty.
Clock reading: 5:28
